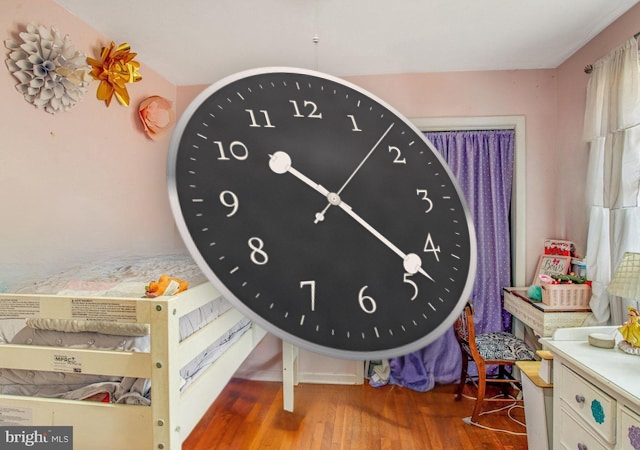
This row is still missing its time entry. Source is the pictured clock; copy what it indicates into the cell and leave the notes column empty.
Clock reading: 10:23:08
